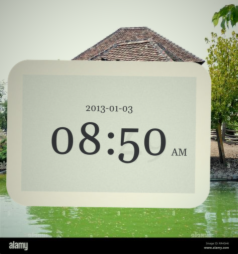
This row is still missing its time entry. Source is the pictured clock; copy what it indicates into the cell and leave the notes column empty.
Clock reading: 8:50
